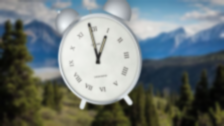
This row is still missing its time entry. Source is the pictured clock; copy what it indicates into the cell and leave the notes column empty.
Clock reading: 12:59
